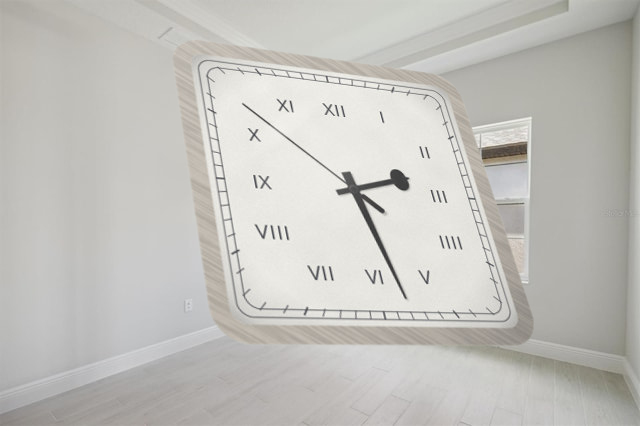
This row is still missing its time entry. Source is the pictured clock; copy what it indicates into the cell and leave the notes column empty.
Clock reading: 2:27:52
